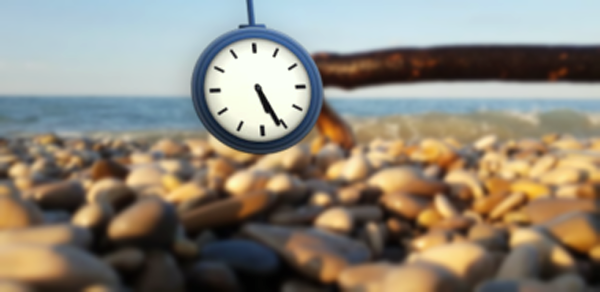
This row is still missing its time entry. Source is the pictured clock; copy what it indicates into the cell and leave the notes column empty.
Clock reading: 5:26
